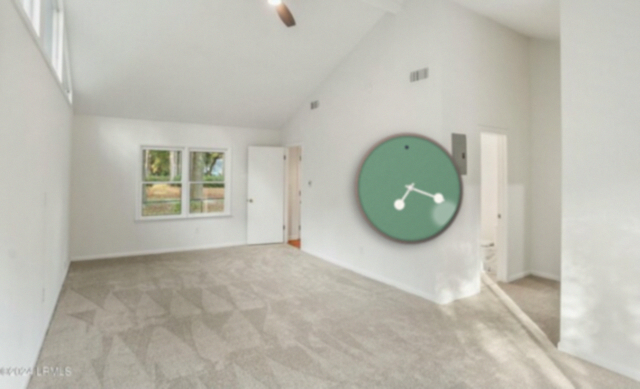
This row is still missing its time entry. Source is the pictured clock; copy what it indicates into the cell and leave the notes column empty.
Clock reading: 7:19
